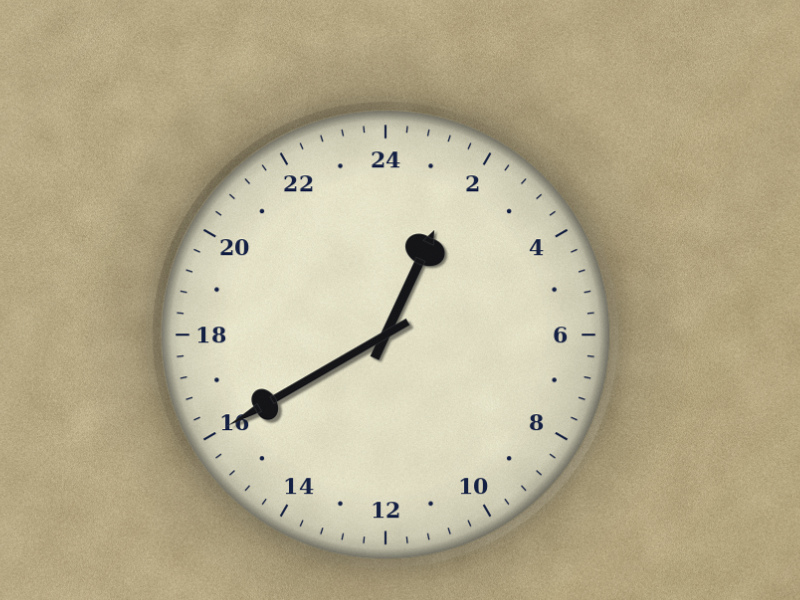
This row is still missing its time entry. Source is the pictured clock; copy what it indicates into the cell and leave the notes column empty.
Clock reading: 1:40
